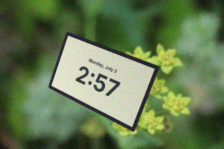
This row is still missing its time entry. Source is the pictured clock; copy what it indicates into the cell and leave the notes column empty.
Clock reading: 2:57
